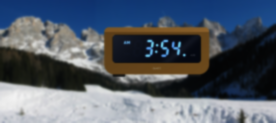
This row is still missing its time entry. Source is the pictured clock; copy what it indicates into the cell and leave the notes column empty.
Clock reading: 3:54
